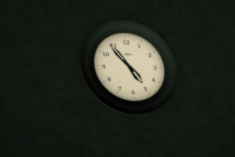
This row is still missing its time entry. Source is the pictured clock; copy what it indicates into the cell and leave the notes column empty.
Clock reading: 4:54
